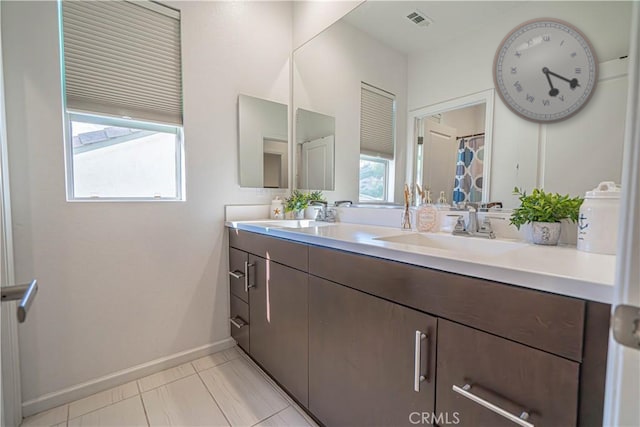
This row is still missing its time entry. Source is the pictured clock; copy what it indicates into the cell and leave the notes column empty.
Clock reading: 5:19
